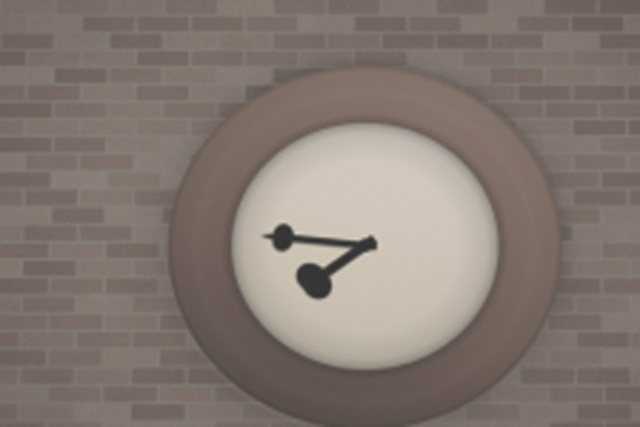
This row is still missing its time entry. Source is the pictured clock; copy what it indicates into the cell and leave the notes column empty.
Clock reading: 7:46
